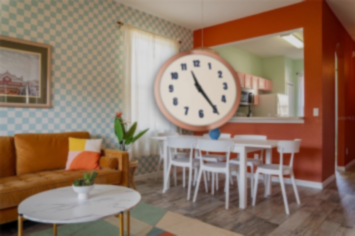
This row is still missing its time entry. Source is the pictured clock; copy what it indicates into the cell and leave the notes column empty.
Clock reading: 11:25
